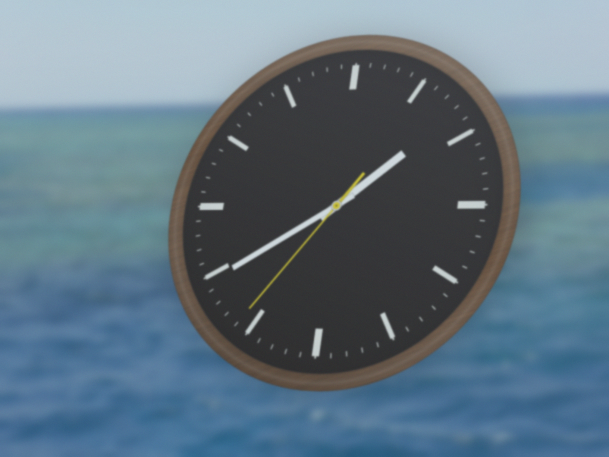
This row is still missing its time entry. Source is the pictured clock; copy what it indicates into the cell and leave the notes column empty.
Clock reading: 1:39:36
